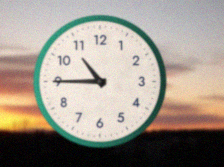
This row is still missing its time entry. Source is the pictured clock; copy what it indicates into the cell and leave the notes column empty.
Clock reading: 10:45
